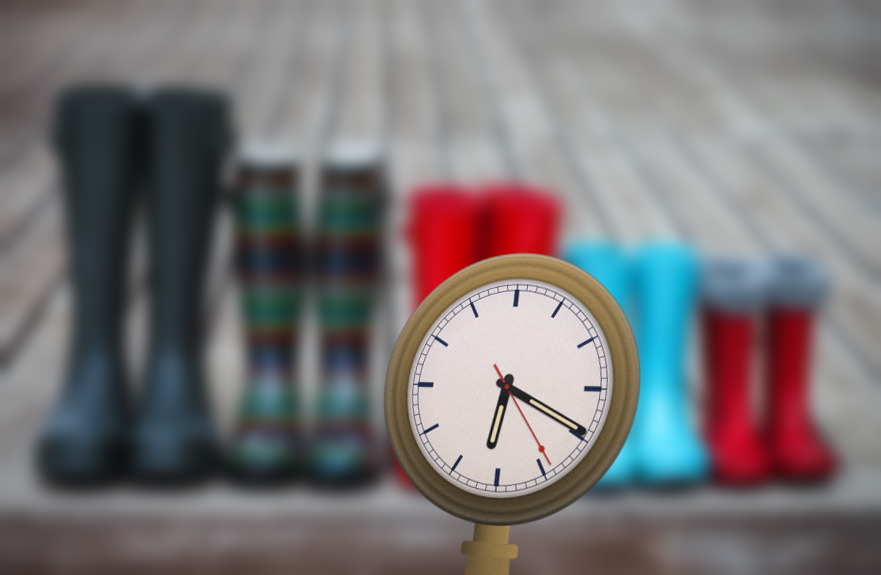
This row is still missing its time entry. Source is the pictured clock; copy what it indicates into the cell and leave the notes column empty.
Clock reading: 6:19:24
